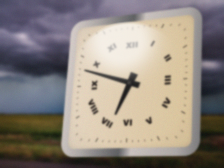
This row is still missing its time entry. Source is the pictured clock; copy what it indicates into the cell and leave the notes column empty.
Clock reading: 6:48
